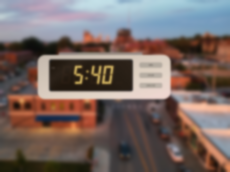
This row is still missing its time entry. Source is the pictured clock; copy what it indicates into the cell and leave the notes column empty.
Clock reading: 5:40
